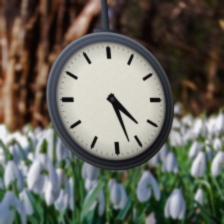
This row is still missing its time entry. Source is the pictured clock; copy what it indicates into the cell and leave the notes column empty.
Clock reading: 4:27
